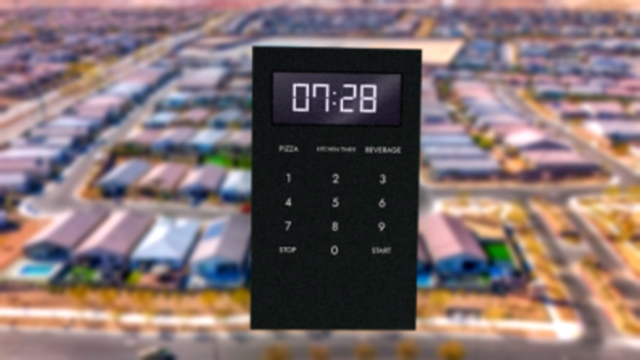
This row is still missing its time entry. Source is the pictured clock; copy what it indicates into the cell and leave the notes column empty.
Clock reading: 7:28
